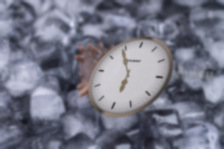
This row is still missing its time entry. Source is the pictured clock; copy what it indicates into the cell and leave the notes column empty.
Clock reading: 5:54
